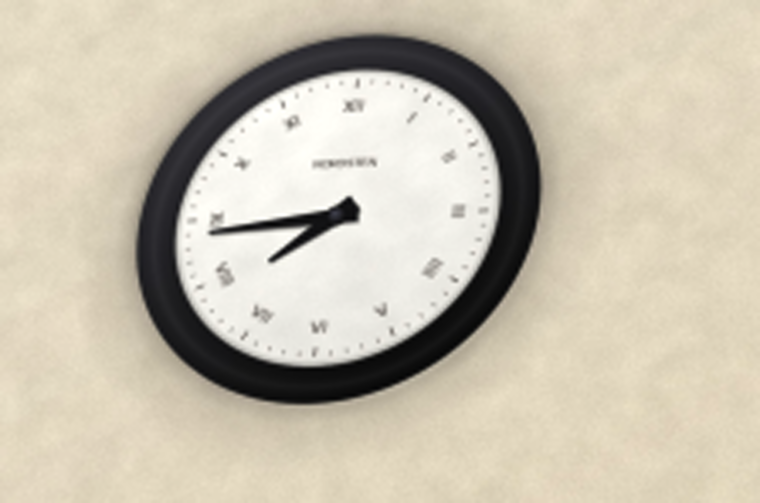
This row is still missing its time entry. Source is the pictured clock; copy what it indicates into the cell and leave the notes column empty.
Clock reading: 7:44
